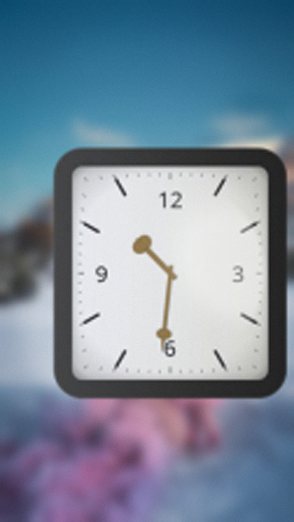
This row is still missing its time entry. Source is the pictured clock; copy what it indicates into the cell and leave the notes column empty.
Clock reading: 10:31
